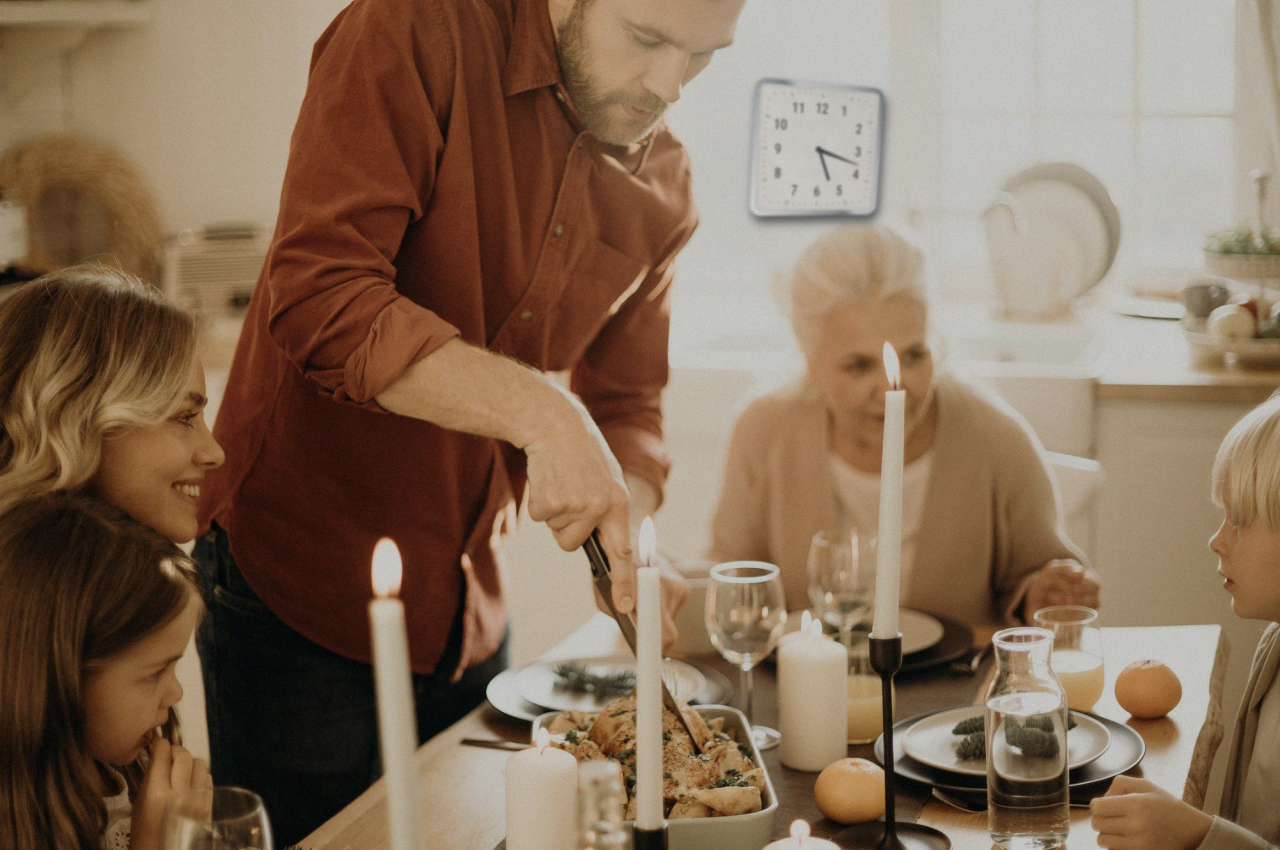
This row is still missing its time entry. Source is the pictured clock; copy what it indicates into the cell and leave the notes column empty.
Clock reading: 5:18
